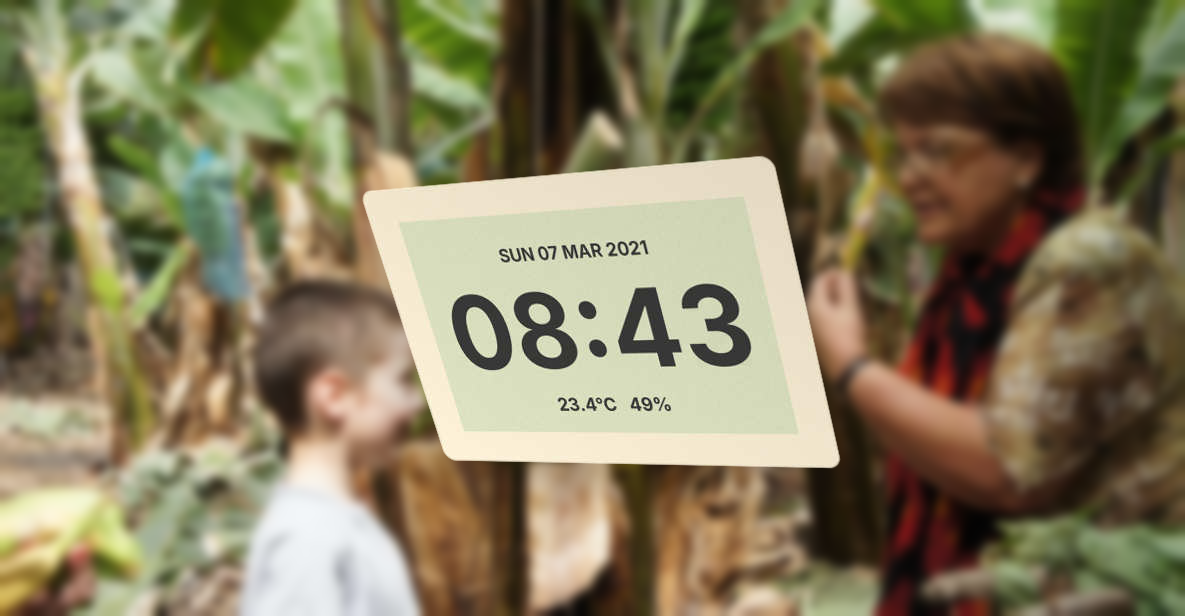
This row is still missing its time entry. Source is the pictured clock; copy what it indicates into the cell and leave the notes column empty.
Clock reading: 8:43
